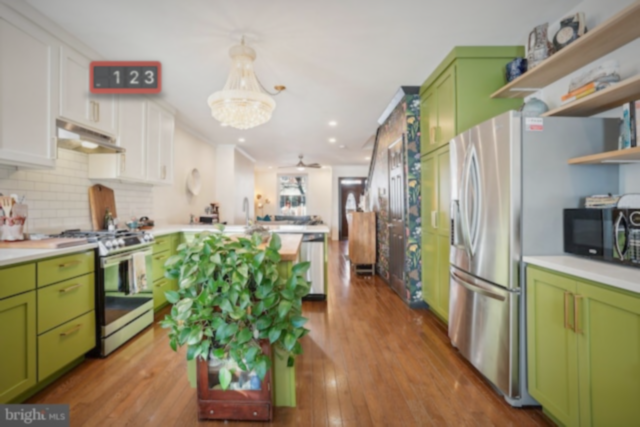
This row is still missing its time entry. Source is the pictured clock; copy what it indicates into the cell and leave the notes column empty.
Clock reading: 1:23
